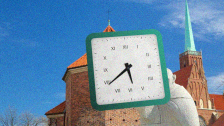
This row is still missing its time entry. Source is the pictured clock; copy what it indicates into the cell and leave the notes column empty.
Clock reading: 5:39
